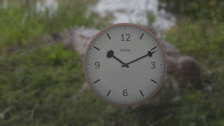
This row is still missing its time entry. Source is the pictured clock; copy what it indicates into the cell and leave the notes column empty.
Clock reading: 10:11
